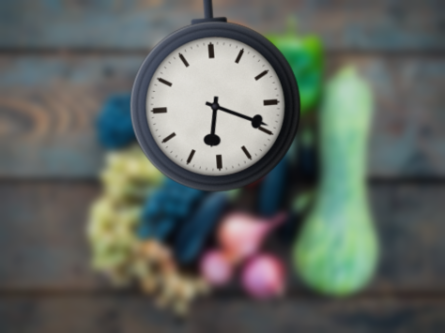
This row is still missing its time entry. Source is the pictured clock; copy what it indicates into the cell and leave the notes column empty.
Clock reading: 6:19
